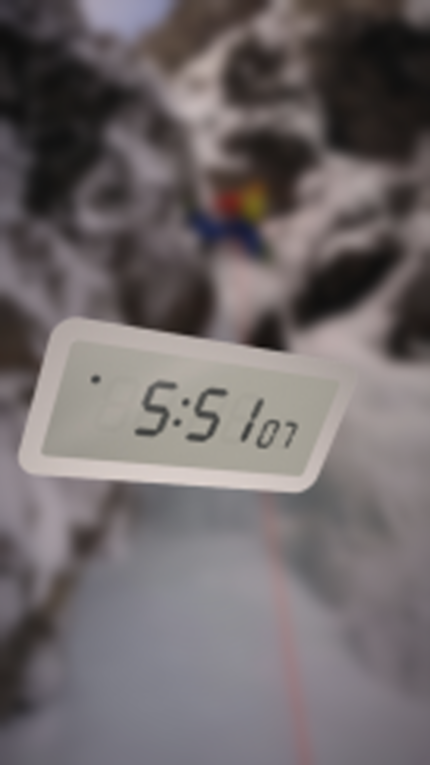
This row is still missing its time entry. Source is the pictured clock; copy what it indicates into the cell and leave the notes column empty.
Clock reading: 5:51:07
